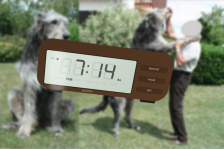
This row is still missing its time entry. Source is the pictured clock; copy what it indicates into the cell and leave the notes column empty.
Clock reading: 7:14
